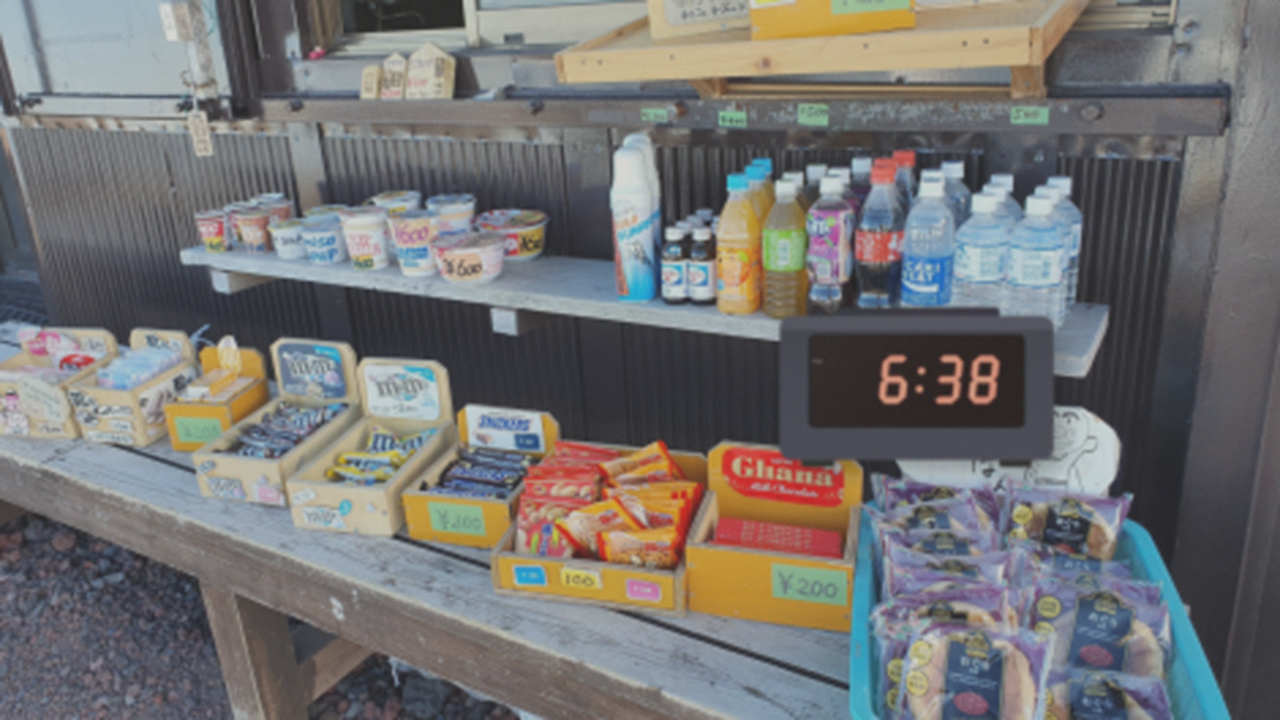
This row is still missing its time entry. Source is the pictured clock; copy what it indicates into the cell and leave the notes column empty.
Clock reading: 6:38
